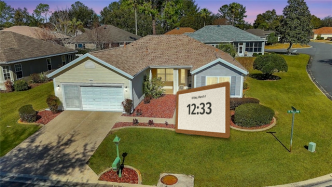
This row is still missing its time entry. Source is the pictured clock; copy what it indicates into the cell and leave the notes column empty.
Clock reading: 12:33
